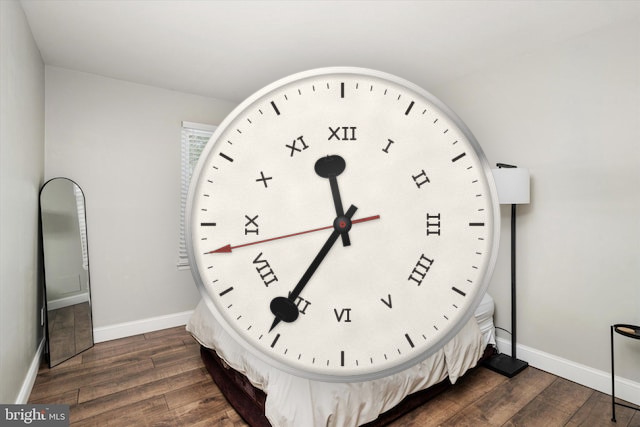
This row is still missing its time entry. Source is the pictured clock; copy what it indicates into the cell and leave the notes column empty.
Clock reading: 11:35:43
